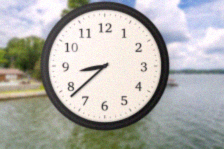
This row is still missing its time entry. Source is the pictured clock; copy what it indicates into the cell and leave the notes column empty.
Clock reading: 8:38
